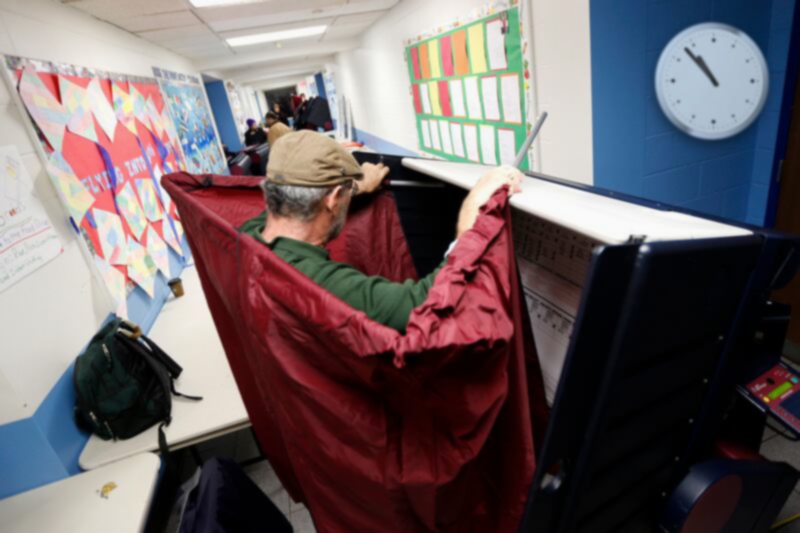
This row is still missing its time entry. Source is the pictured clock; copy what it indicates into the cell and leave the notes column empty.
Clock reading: 10:53
